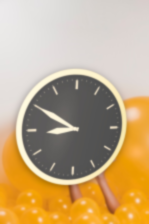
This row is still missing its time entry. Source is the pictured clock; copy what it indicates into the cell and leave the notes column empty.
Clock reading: 8:50
